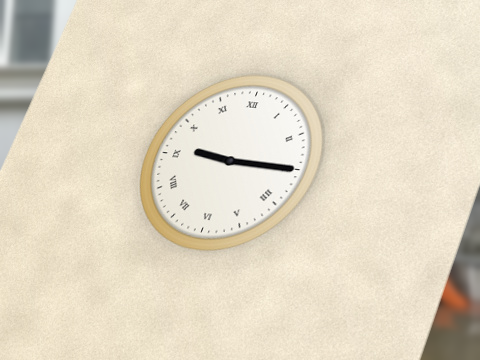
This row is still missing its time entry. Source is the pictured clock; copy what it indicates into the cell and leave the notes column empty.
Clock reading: 9:15
